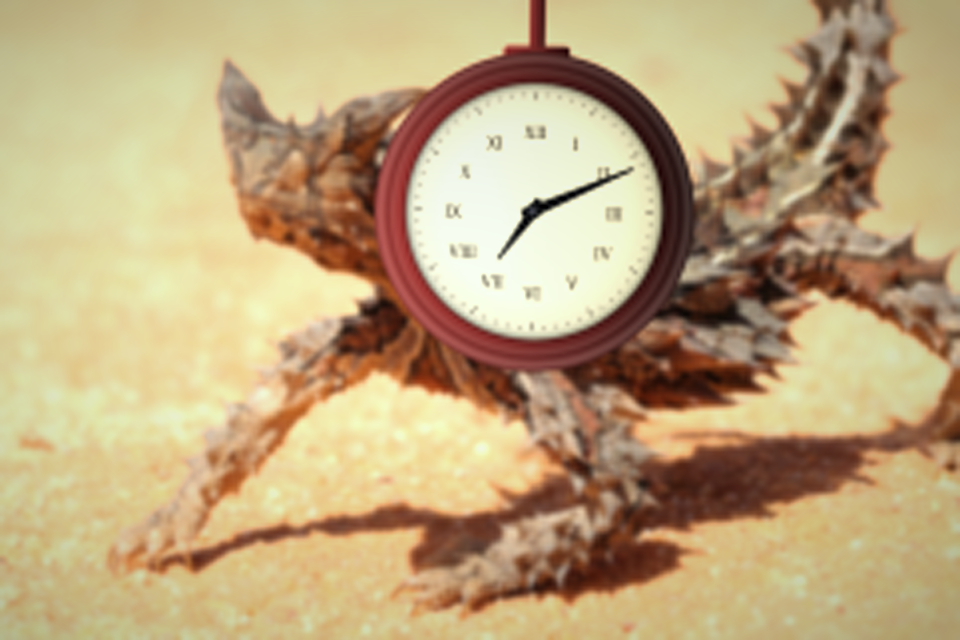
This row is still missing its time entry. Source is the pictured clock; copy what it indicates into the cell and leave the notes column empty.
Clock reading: 7:11
